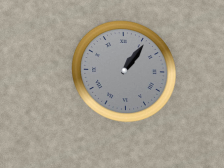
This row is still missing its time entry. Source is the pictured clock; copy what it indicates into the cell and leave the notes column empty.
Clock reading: 1:06
